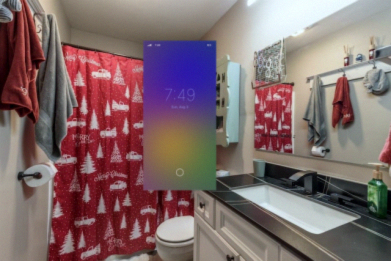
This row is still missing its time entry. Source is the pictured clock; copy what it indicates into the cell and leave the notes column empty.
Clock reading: 7:49
